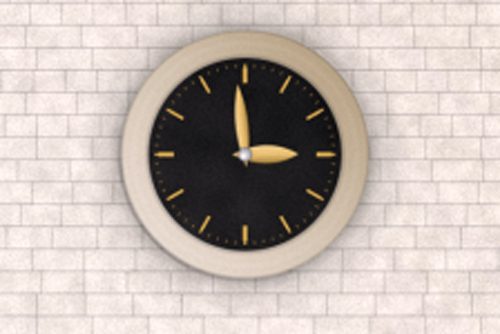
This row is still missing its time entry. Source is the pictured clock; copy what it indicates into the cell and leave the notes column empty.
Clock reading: 2:59
